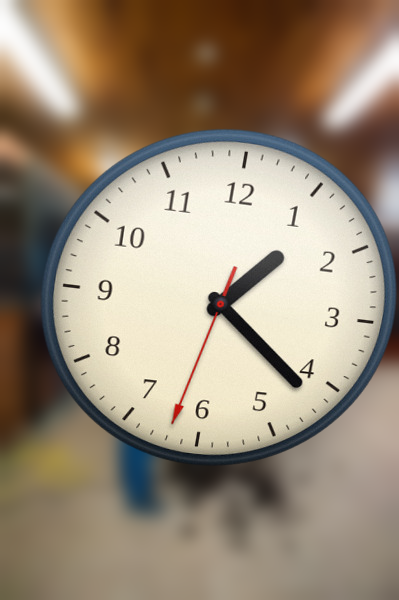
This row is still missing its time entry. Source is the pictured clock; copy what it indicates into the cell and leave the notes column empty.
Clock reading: 1:21:32
